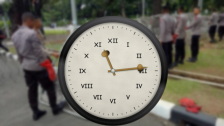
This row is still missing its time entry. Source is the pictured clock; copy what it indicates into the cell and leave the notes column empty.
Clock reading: 11:14
